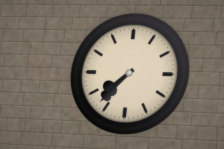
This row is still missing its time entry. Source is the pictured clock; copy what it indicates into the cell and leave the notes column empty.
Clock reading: 7:37
